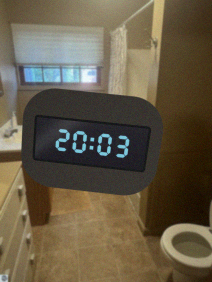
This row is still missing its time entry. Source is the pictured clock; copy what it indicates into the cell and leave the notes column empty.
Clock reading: 20:03
